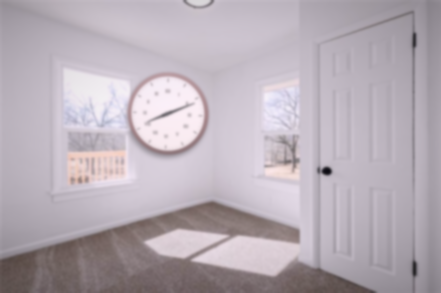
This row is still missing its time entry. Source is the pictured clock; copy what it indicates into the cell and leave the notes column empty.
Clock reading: 8:11
